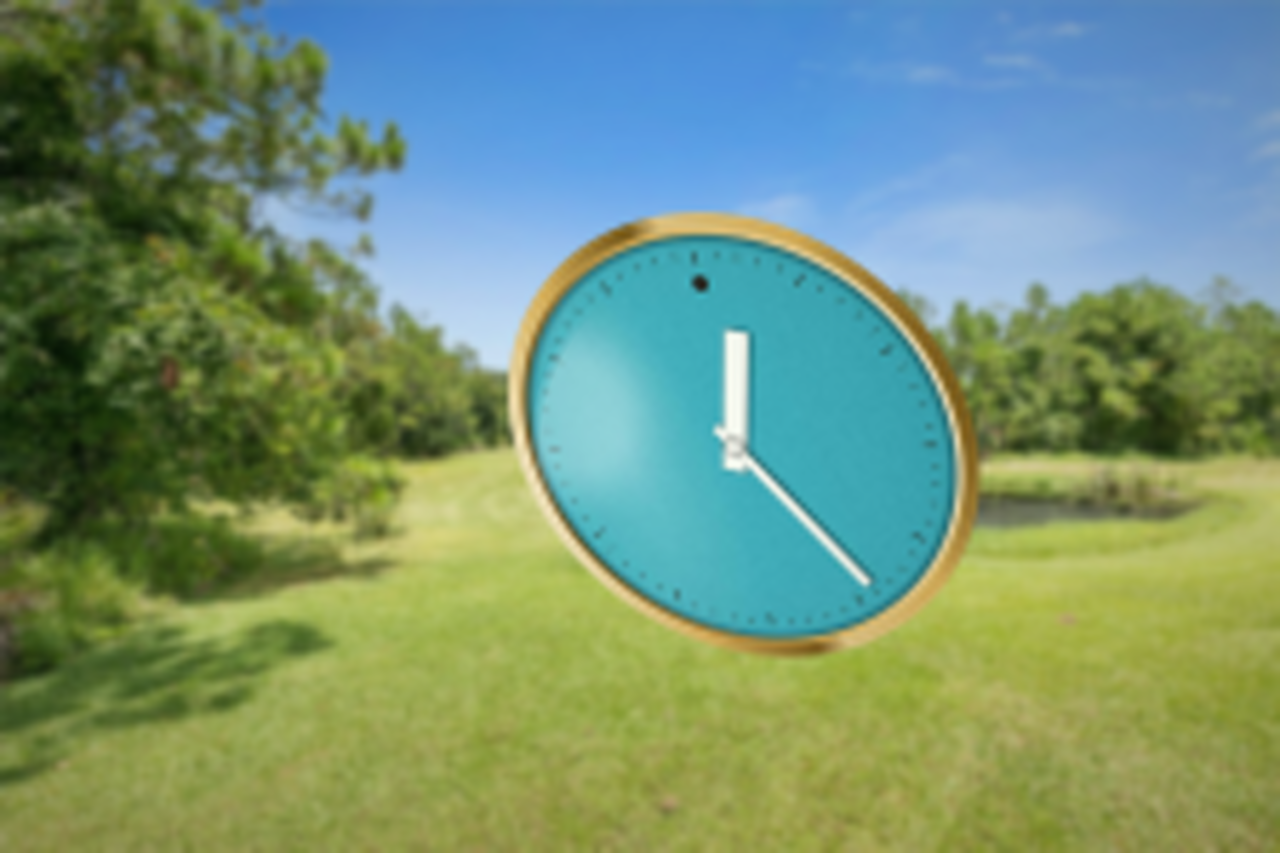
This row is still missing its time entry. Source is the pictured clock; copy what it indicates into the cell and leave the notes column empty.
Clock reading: 12:24
